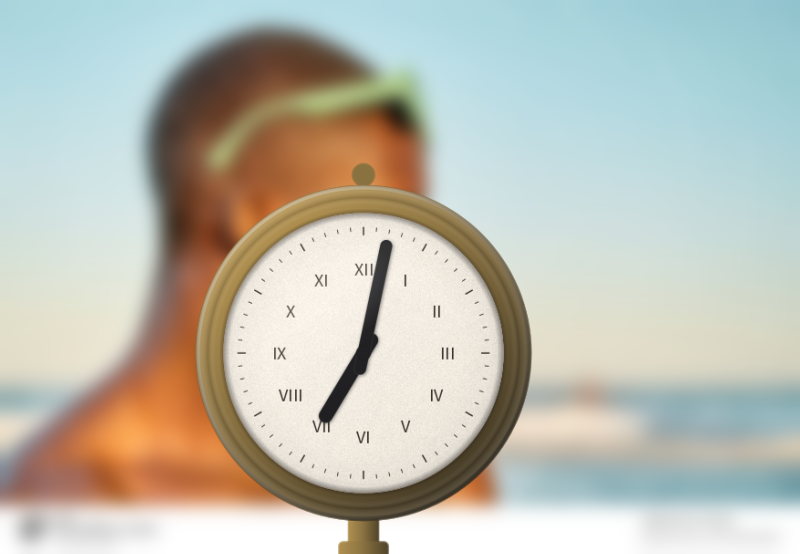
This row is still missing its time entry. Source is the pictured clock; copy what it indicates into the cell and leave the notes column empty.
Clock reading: 7:02
